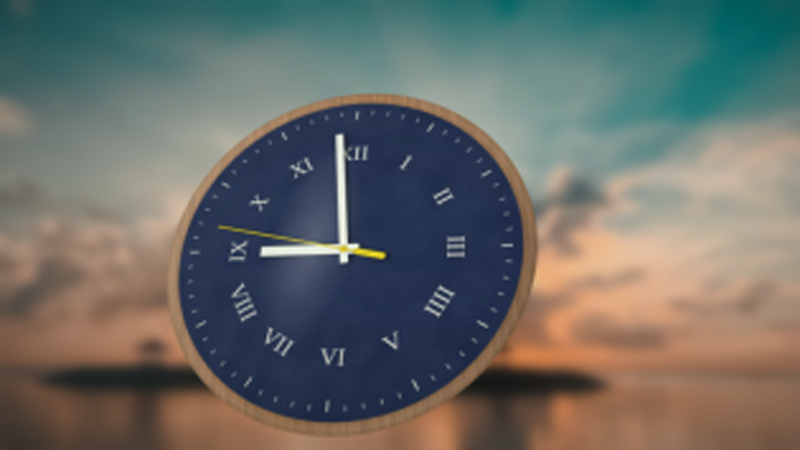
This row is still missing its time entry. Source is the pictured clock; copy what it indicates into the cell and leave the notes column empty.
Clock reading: 8:58:47
